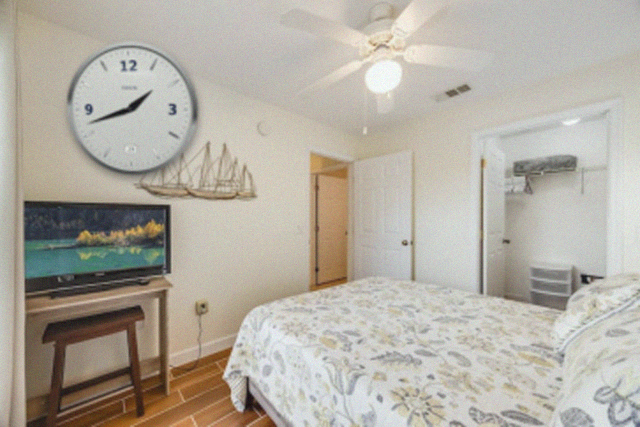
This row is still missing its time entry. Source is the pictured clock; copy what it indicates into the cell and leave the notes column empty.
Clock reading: 1:42
